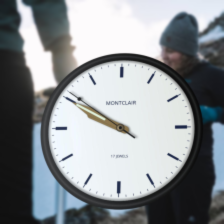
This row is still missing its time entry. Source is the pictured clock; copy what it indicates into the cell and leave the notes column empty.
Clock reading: 9:49:51
